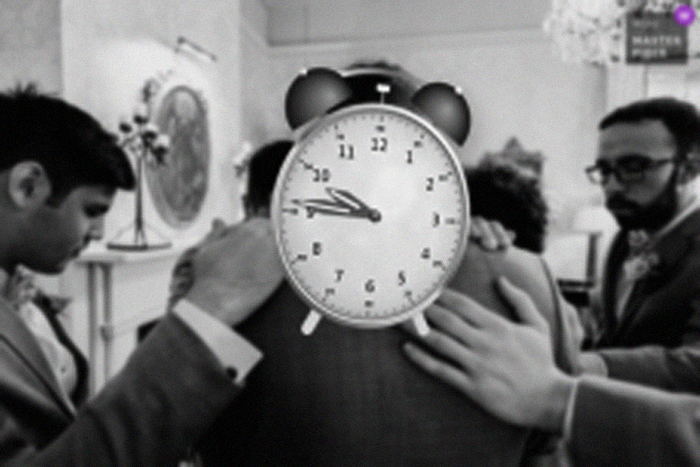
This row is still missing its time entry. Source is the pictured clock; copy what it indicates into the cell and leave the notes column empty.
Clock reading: 9:46
